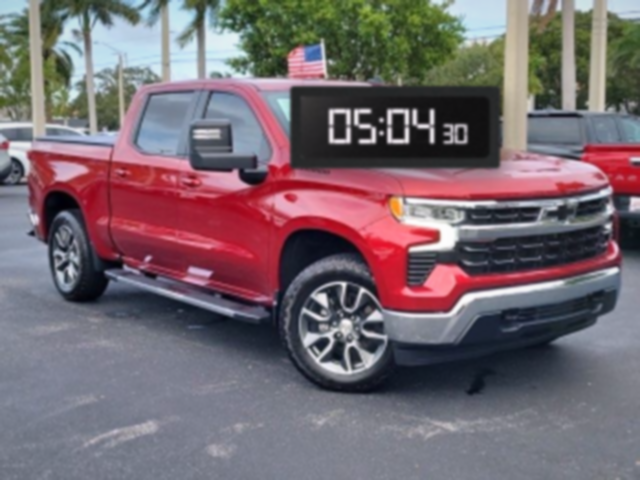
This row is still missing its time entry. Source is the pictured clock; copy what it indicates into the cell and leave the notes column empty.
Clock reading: 5:04:30
